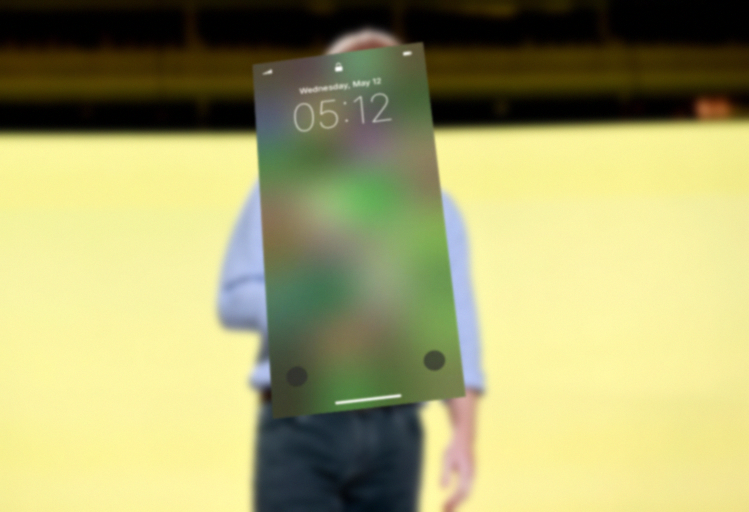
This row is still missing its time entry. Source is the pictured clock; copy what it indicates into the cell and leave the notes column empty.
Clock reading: 5:12
